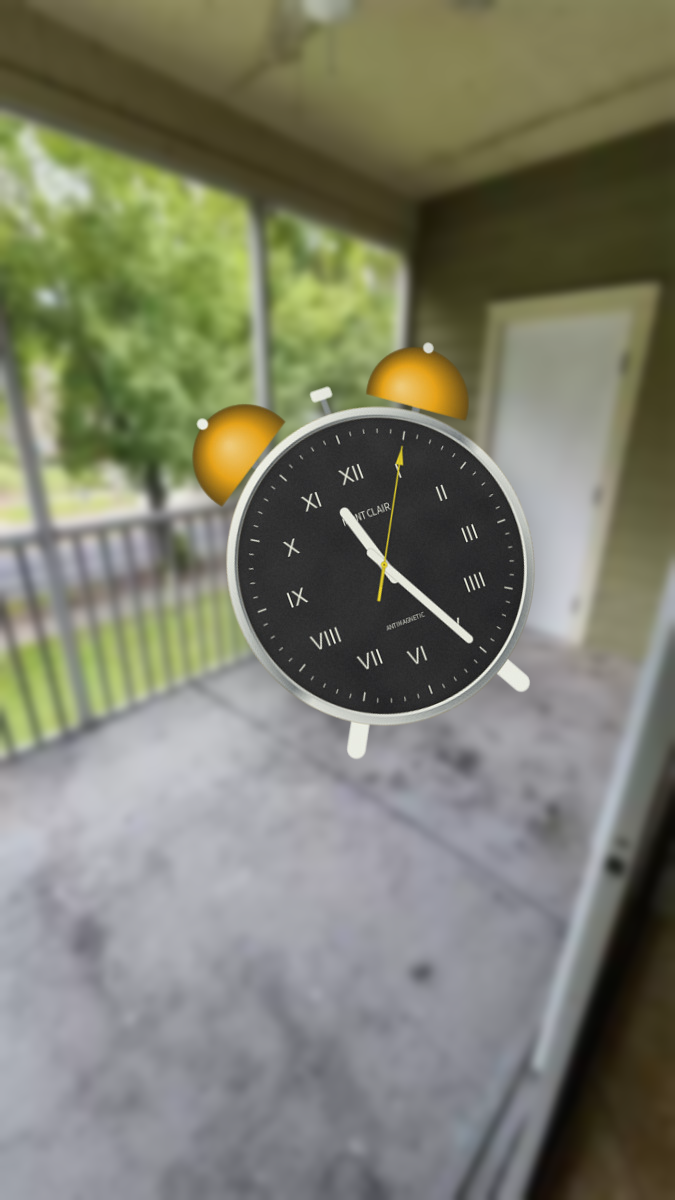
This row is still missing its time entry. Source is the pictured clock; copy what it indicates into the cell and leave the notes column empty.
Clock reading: 11:25:05
